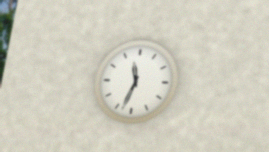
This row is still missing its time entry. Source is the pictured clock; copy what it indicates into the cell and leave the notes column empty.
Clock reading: 11:33
